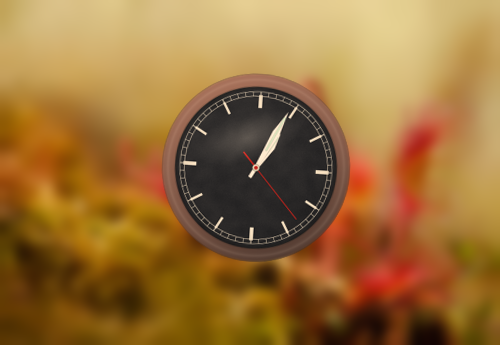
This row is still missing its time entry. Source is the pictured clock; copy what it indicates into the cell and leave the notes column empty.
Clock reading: 1:04:23
